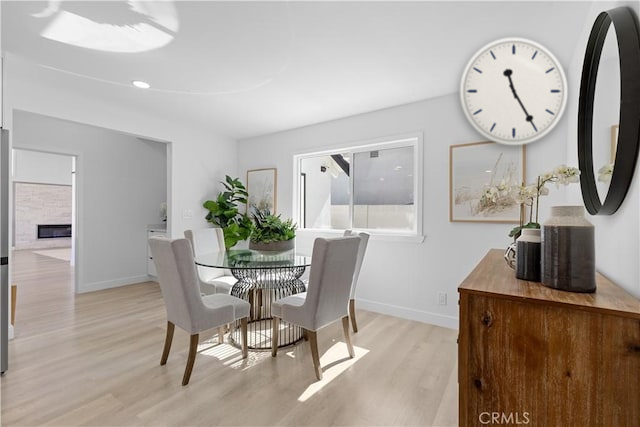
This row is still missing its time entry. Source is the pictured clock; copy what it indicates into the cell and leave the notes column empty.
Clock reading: 11:25
